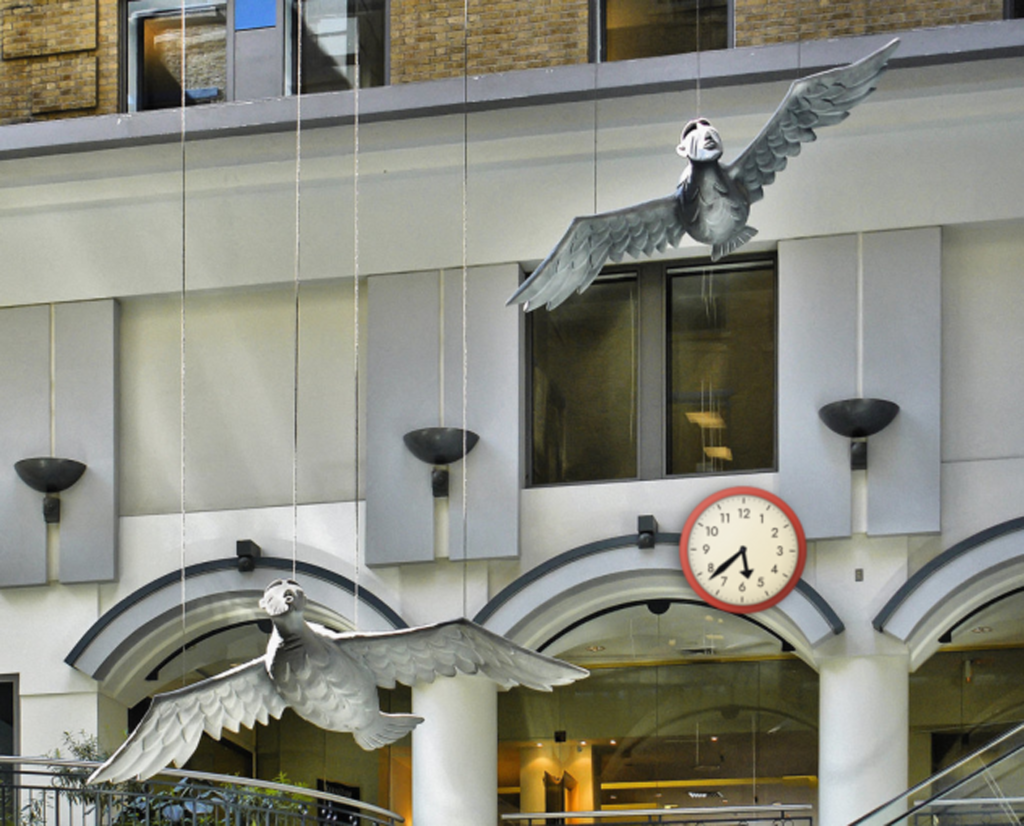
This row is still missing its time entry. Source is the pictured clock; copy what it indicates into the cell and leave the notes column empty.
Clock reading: 5:38
